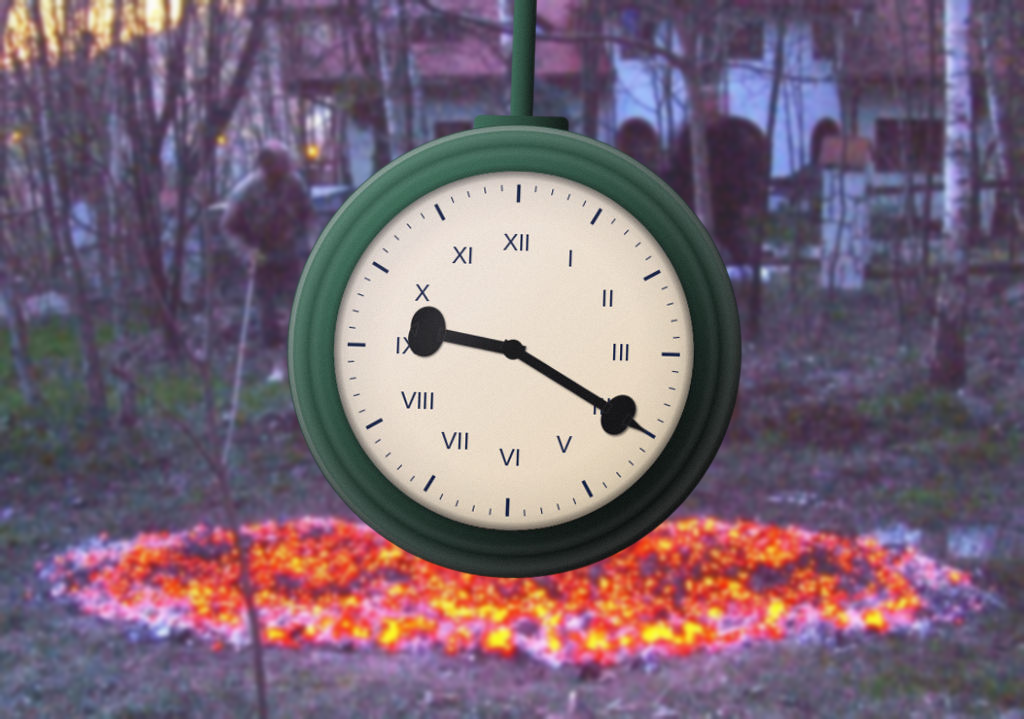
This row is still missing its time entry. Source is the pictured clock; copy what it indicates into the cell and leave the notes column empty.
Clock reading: 9:20
